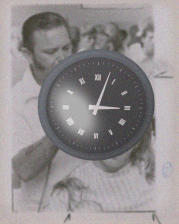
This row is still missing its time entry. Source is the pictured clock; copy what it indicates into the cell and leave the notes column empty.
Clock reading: 3:03
